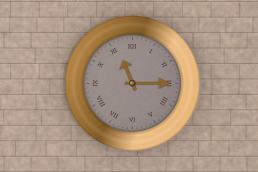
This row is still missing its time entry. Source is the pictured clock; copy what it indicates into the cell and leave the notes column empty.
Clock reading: 11:15
